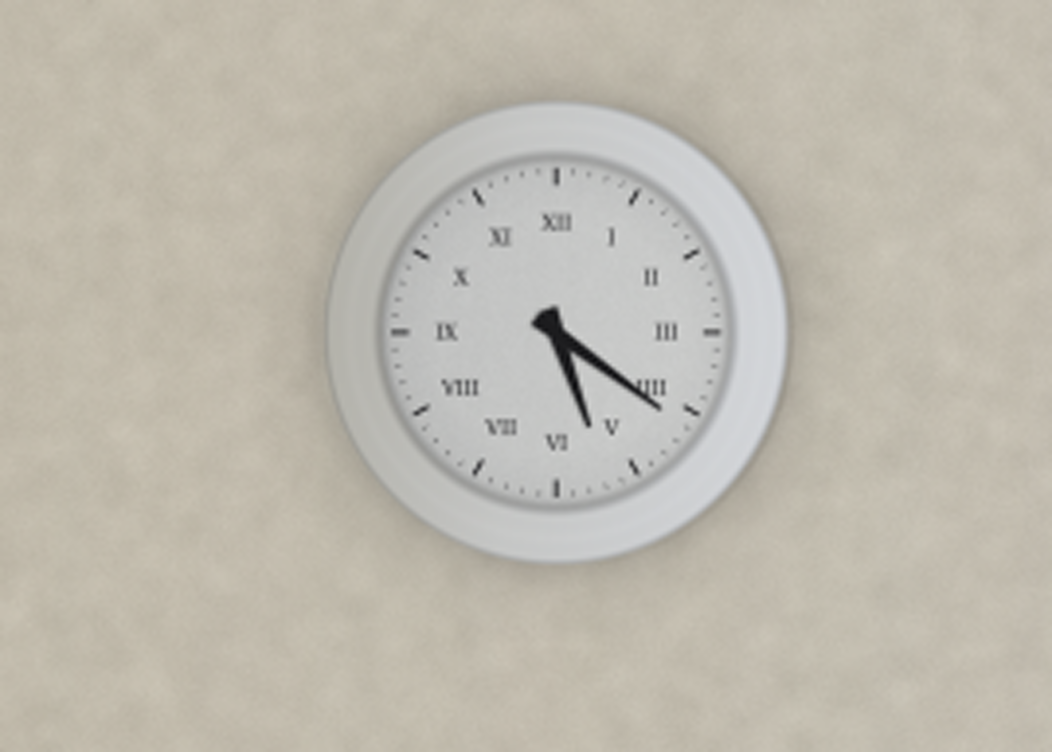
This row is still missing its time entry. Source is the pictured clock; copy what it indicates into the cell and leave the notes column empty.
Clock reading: 5:21
